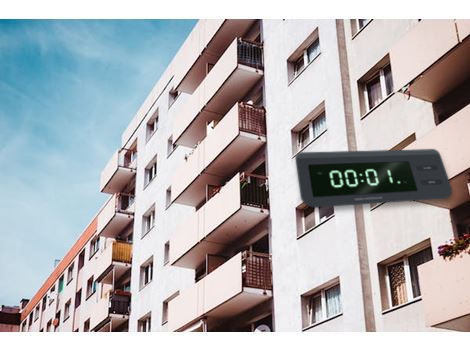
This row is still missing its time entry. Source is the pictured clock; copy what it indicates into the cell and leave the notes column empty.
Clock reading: 0:01
